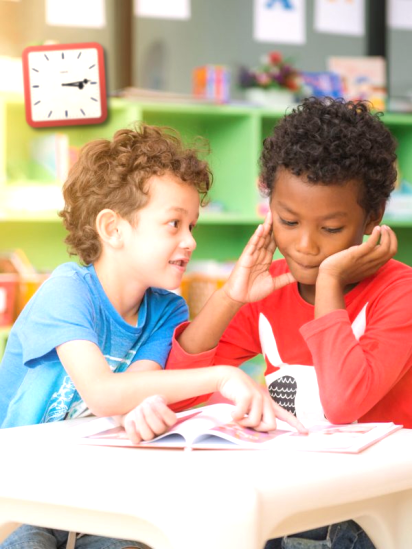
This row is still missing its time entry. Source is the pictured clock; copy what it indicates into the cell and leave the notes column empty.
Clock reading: 3:14
